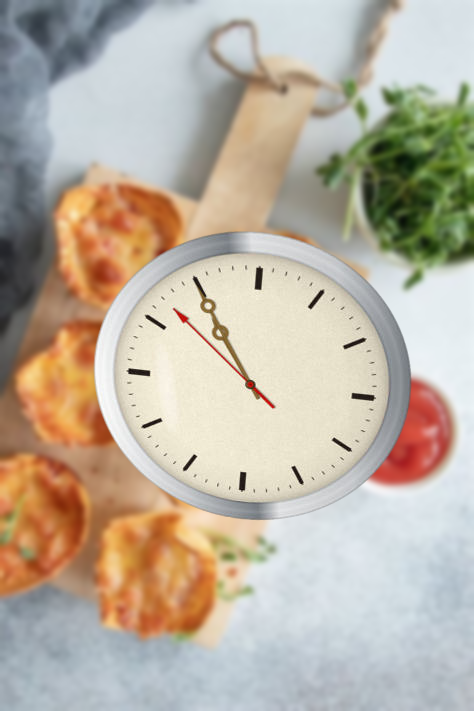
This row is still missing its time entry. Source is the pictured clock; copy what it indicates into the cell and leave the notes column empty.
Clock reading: 10:54:52
